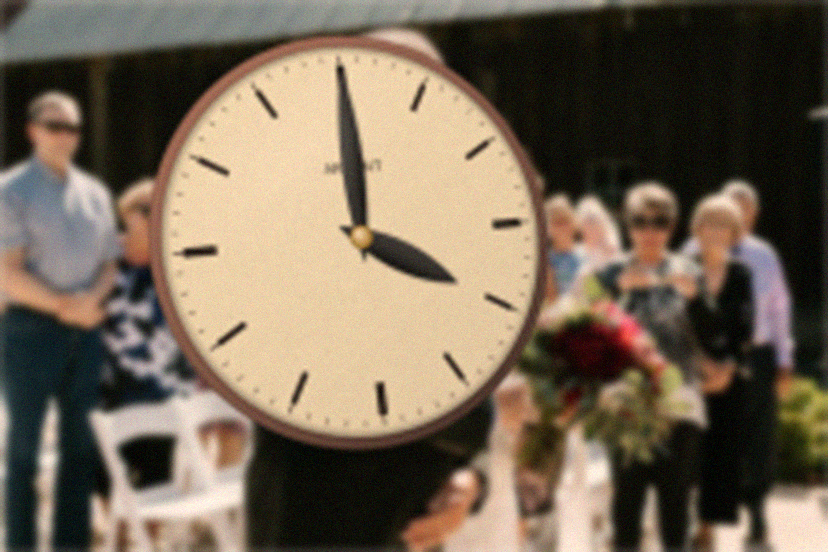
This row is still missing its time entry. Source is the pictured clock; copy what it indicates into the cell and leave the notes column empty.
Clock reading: 4:00
